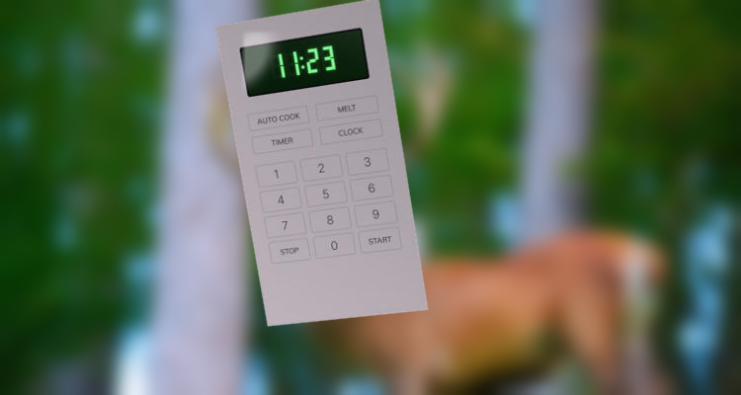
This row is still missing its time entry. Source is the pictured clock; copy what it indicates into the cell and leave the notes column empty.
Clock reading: 11:23
